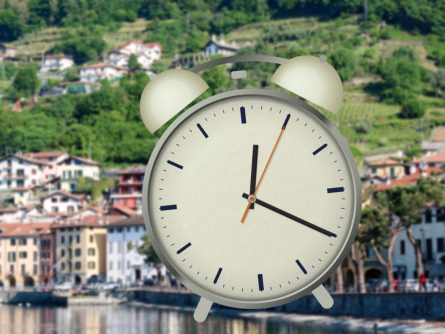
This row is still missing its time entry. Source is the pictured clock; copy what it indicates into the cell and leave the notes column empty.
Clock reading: 12:20:05
